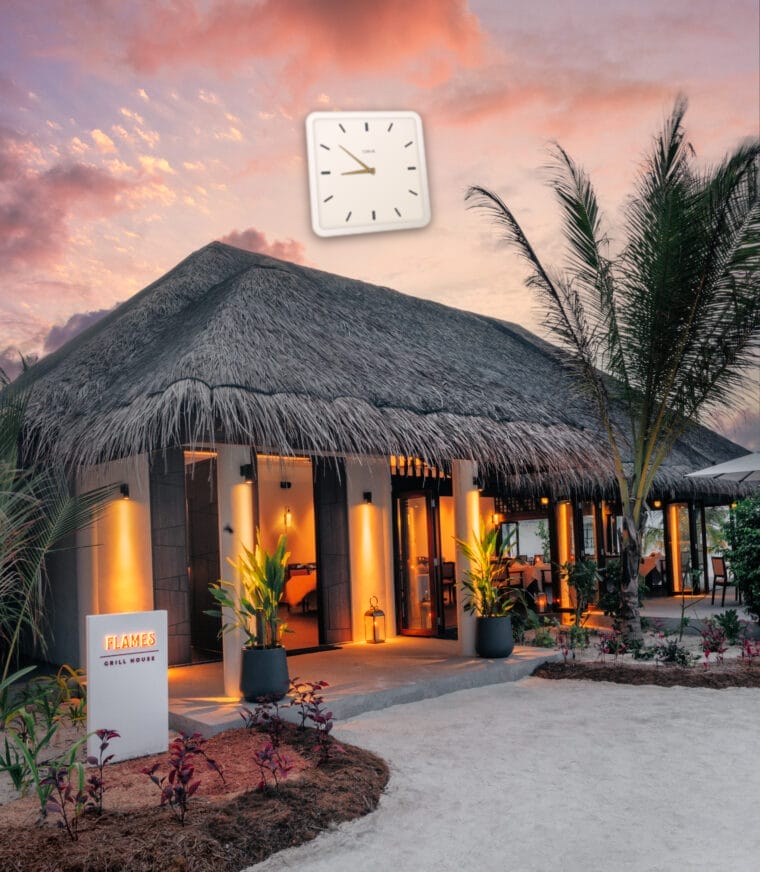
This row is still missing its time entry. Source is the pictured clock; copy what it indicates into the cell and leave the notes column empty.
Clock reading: 8:52
